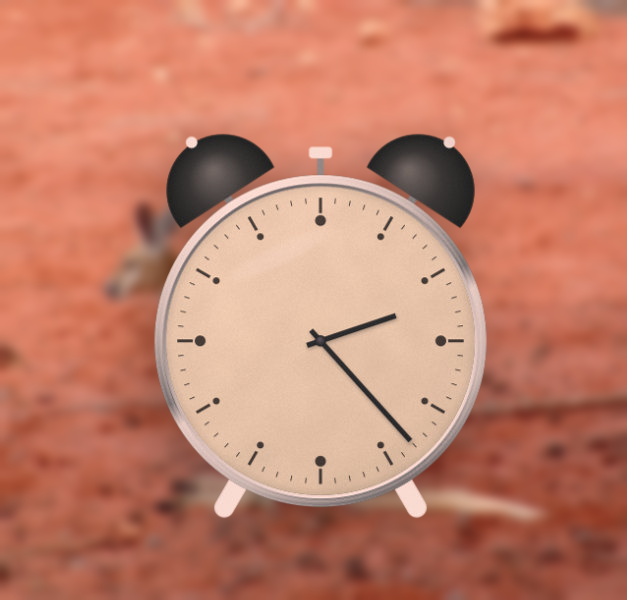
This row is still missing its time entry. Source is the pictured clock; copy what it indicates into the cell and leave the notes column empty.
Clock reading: 2:23
